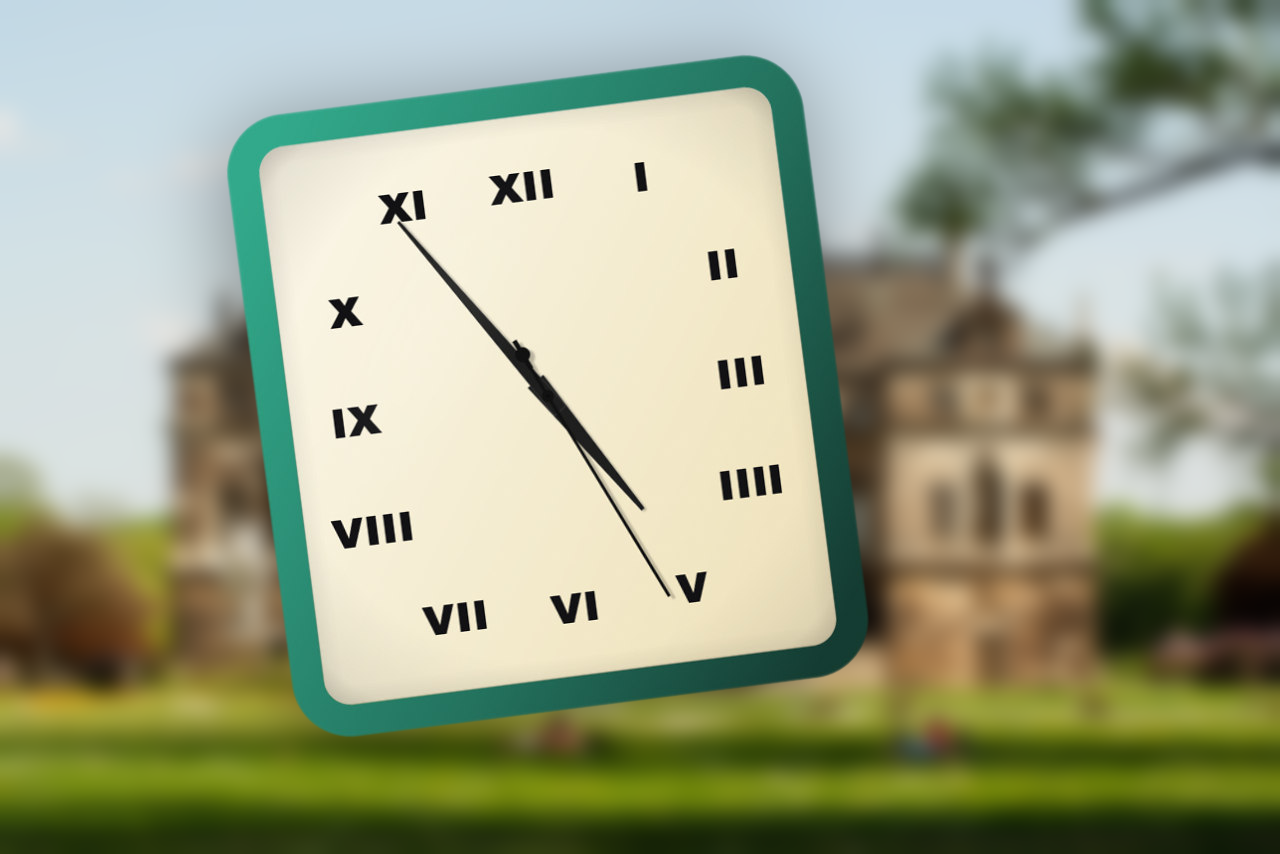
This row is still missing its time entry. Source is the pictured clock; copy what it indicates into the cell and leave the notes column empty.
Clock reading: 4:54:26
